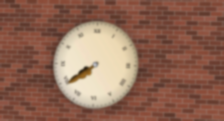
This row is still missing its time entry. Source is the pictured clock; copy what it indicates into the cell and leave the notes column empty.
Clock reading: 7:39
